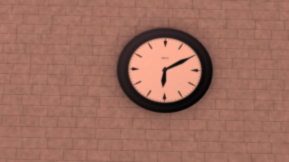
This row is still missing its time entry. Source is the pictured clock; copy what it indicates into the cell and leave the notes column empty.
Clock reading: 6:10
